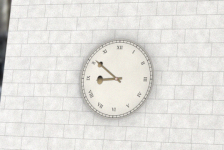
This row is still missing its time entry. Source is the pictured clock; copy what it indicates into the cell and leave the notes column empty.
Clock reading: 8:51
